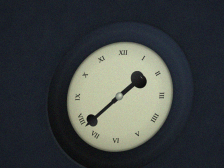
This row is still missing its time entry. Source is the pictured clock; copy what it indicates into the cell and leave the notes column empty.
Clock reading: 1:38
